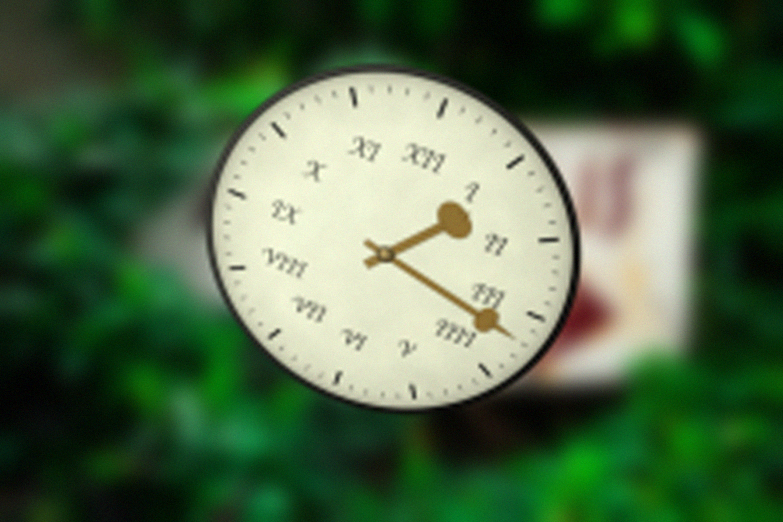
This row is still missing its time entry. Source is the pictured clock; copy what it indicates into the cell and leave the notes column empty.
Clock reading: 1:17
